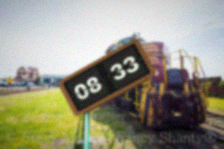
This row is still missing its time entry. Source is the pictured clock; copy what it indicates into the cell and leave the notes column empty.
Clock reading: 8:33
